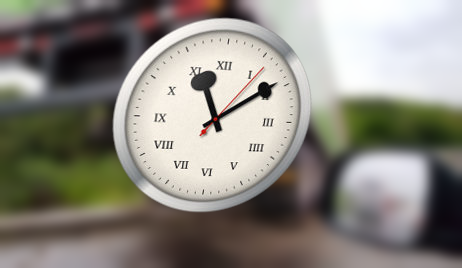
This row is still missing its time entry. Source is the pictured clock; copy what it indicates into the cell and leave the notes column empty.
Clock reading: 11:09:06
